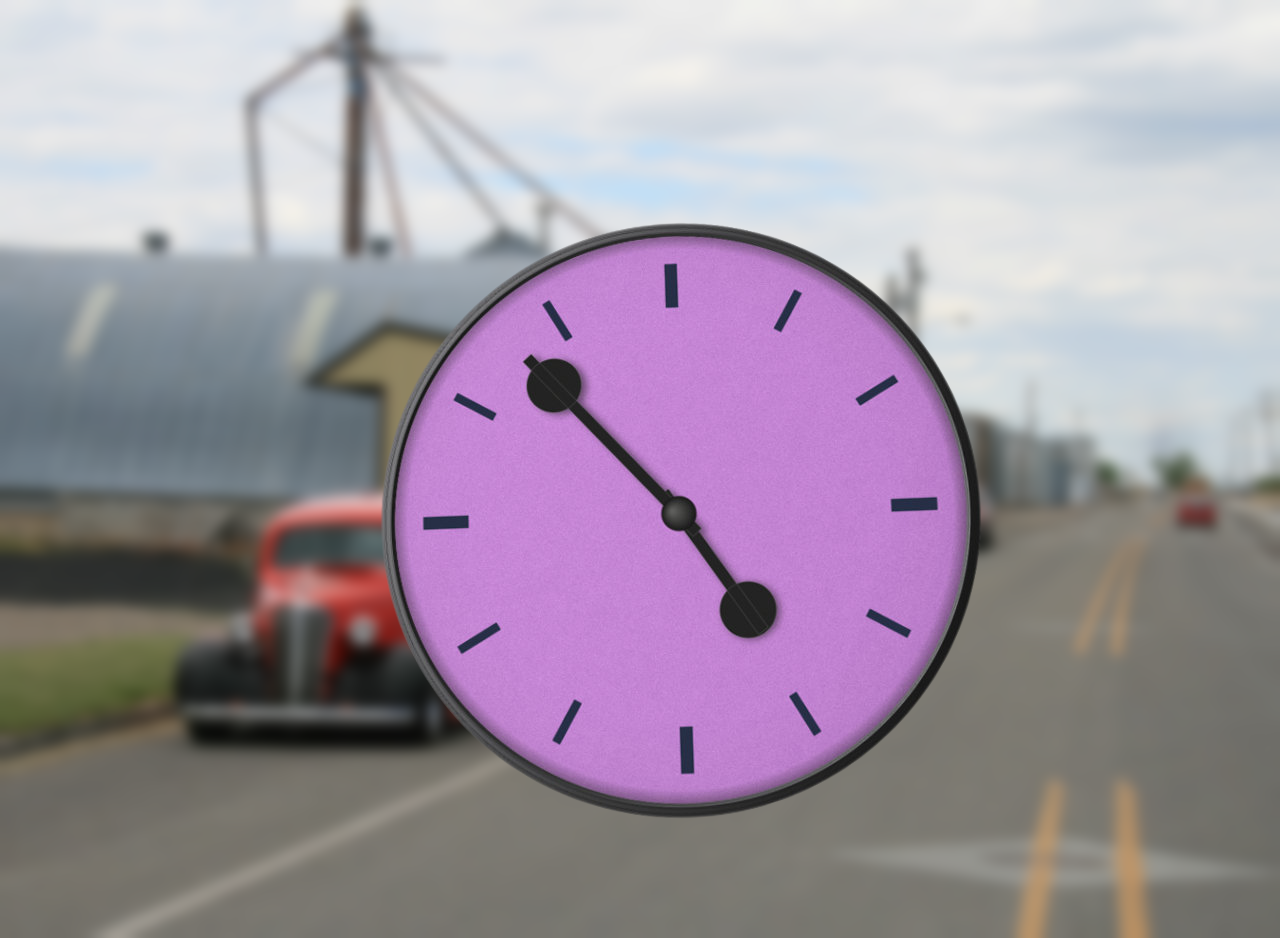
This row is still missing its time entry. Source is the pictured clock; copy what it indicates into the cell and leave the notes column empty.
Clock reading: 4:53
